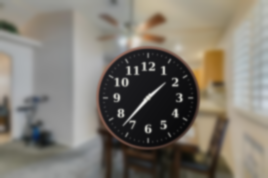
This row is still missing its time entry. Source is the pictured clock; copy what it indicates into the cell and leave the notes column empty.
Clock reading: 1:37
